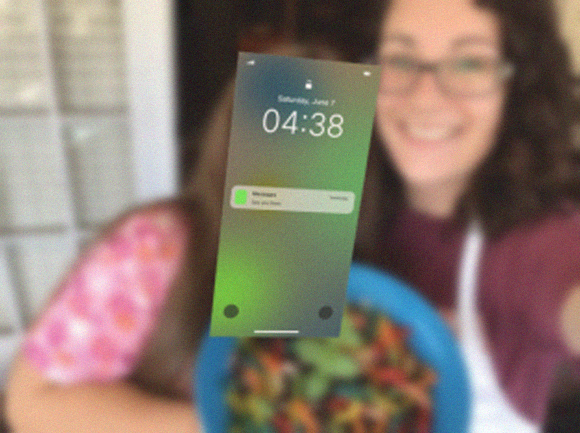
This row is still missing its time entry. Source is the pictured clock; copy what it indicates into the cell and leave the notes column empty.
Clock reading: 4:38
